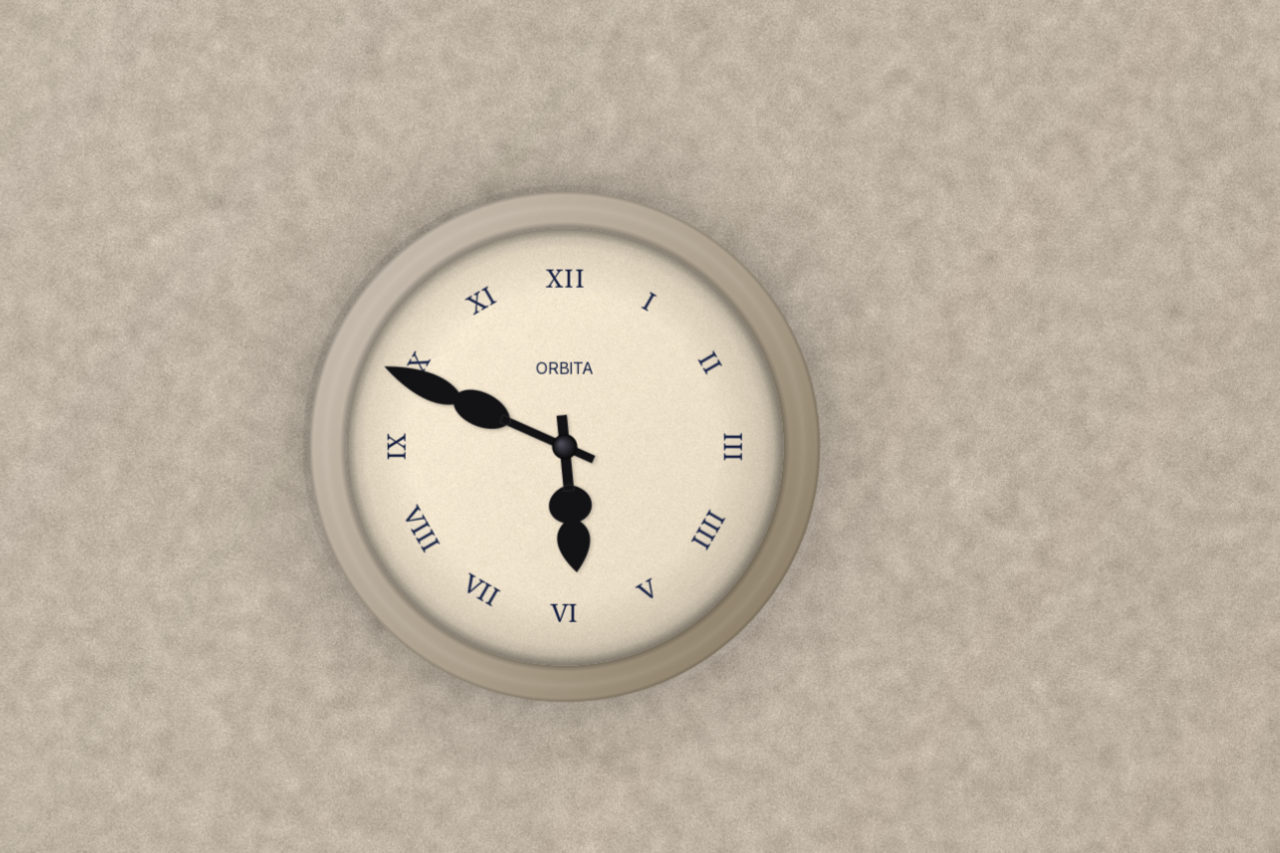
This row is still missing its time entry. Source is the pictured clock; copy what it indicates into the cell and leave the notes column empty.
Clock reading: 5:49
